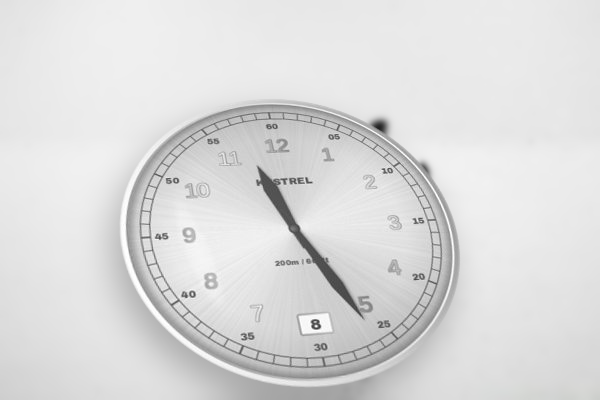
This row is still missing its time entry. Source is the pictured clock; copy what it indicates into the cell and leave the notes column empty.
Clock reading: 11:26
